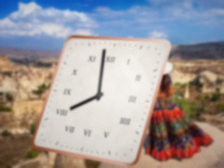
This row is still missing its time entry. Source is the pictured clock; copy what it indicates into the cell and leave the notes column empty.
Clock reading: 7:58
